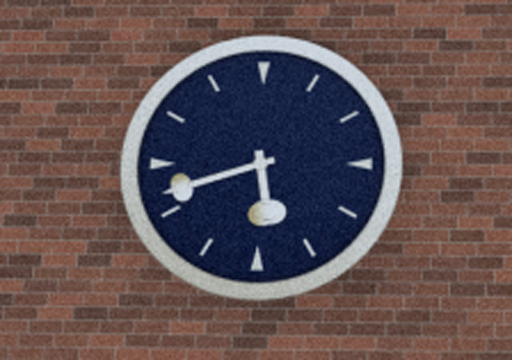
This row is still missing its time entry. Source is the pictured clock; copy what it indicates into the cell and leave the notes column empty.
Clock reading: 5:42
